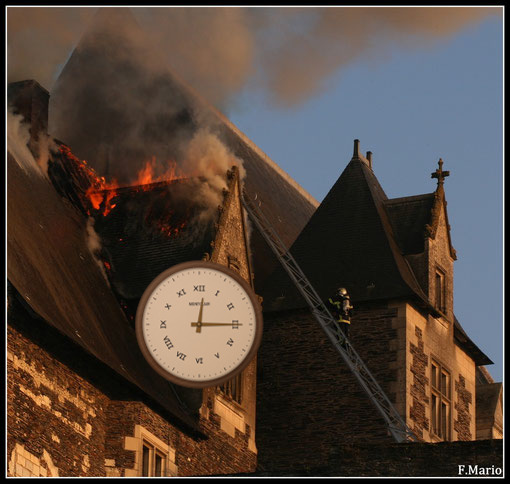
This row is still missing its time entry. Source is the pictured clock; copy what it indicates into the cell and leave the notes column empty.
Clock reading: 12:15
